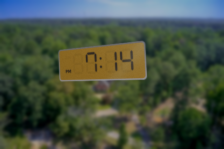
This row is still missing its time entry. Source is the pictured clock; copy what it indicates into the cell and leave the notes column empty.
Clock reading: 7:14
